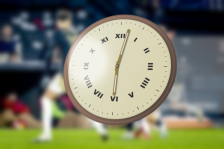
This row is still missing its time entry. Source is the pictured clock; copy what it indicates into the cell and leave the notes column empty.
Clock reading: 6:02
